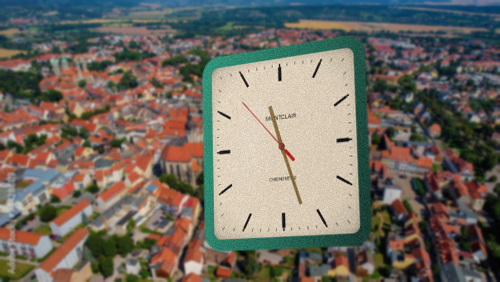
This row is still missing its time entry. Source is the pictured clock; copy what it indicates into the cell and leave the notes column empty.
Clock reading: 11:26:53
